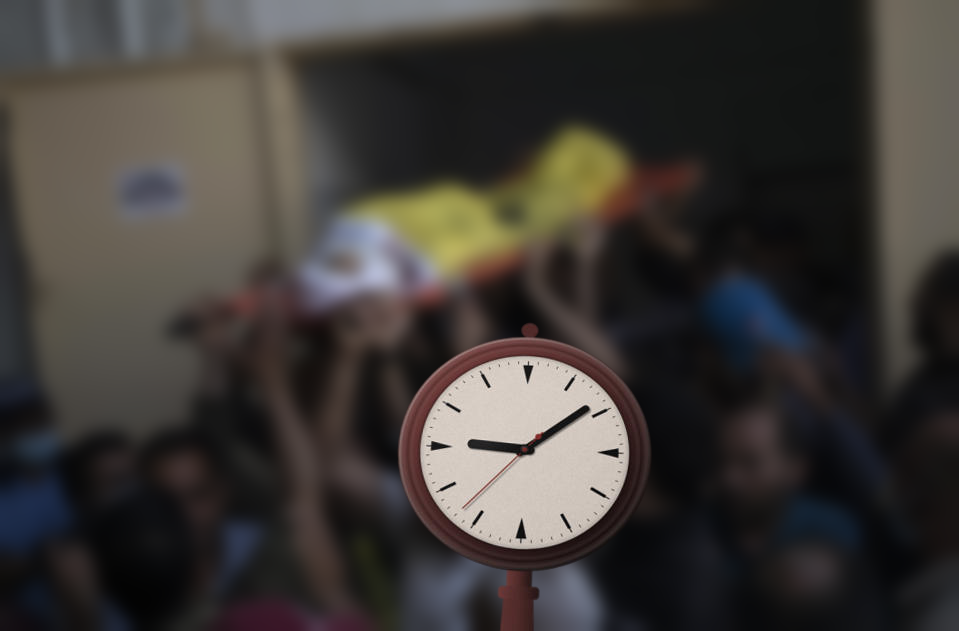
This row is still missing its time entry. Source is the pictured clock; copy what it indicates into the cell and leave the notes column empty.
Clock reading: 9:08:37
